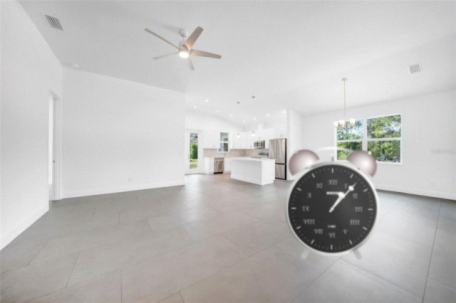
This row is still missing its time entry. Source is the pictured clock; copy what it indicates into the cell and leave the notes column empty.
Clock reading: 1:07
